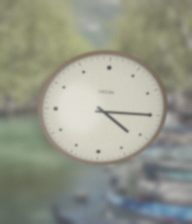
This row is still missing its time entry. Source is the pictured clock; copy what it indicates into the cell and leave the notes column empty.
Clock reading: 4:15
